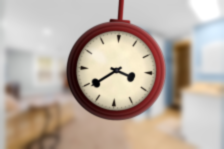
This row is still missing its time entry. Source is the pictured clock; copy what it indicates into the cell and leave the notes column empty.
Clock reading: 3:39
